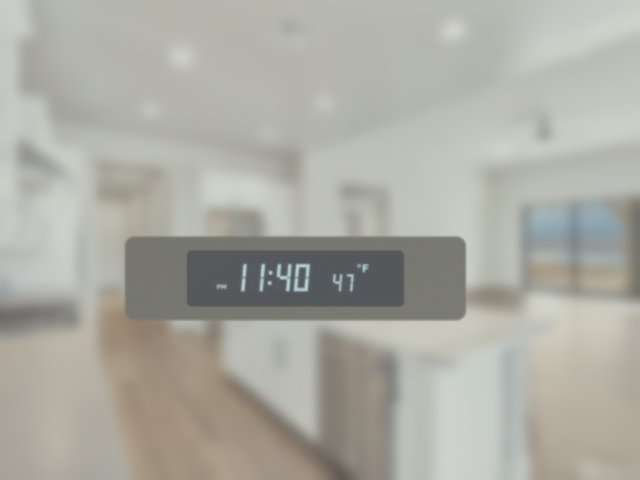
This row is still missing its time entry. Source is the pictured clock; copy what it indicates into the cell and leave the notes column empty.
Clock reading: 11:40
